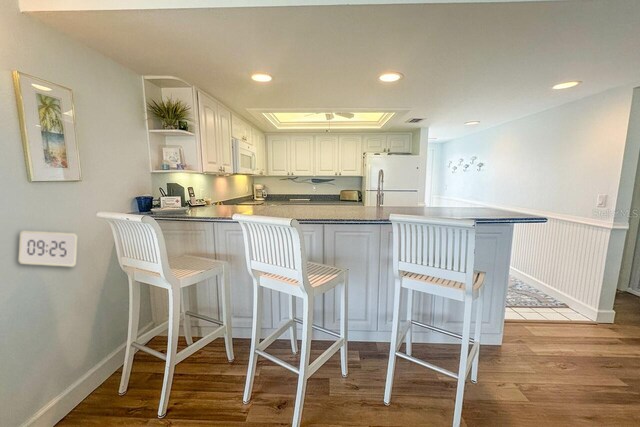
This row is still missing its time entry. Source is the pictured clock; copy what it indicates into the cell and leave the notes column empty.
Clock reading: 9:25
